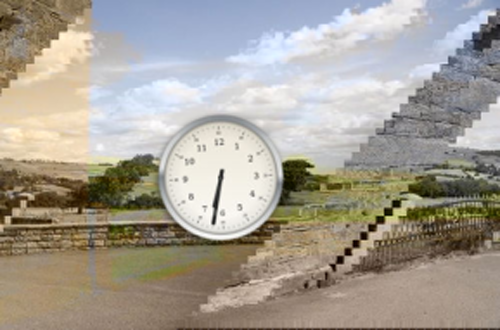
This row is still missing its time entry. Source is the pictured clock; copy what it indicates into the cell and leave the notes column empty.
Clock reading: 6:32
